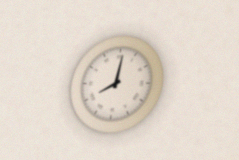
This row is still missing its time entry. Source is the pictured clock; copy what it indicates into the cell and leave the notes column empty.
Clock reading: 8:01
